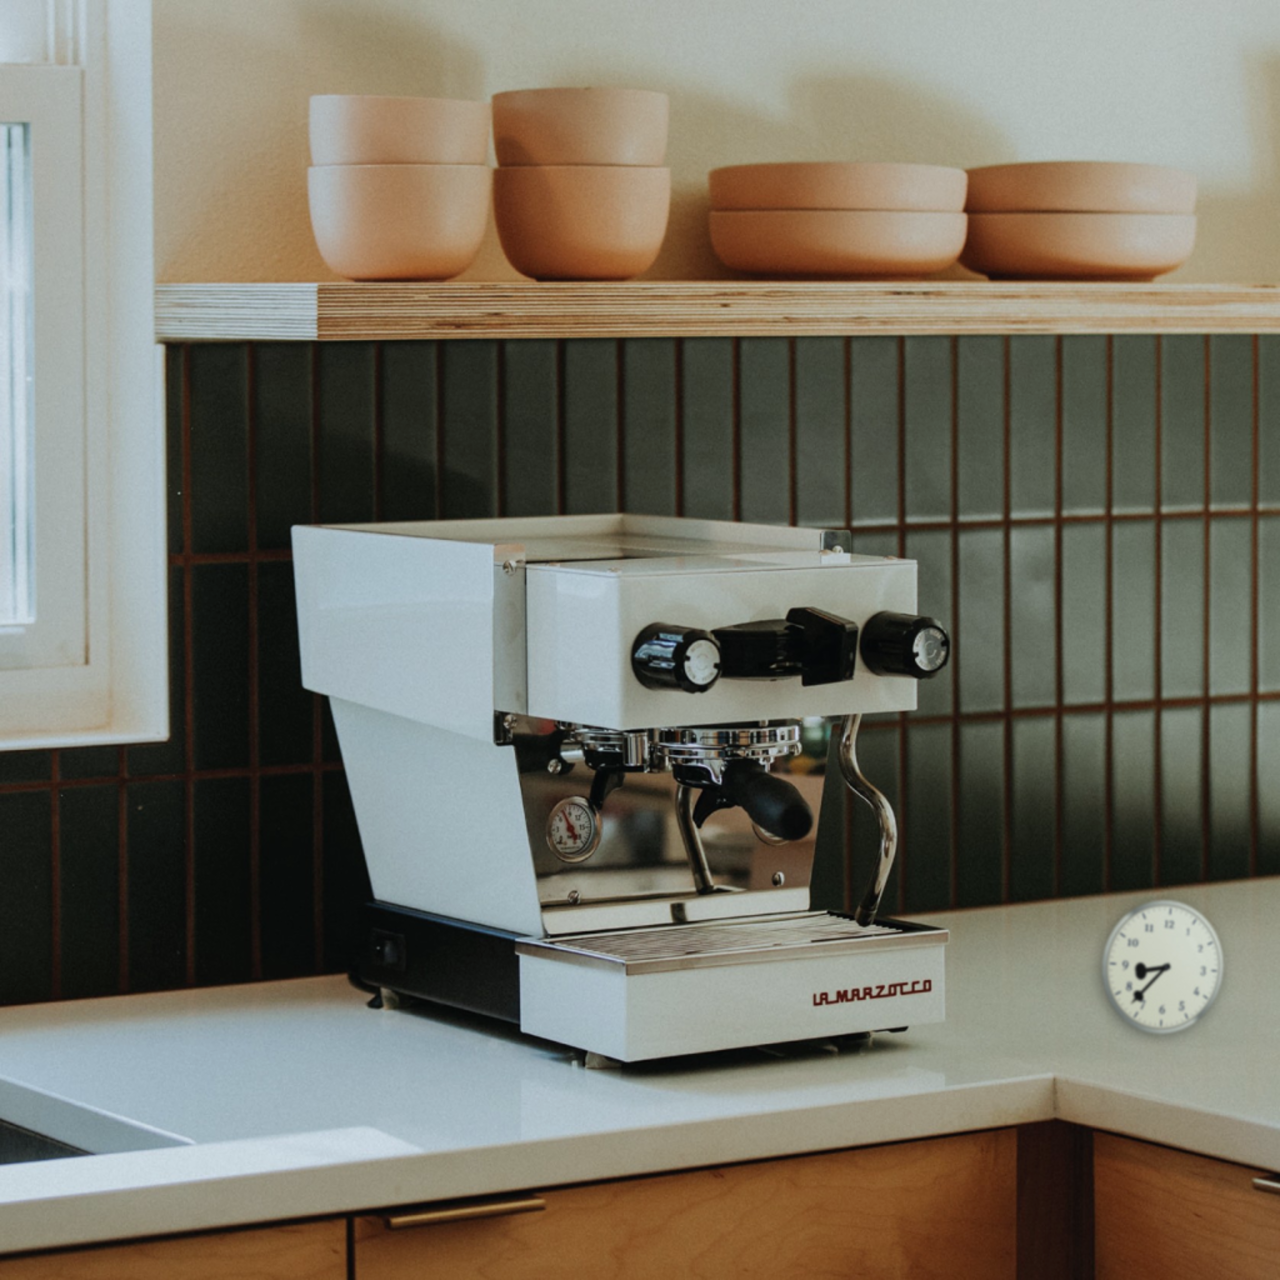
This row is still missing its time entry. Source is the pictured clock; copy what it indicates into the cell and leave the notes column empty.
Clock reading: 8:37
